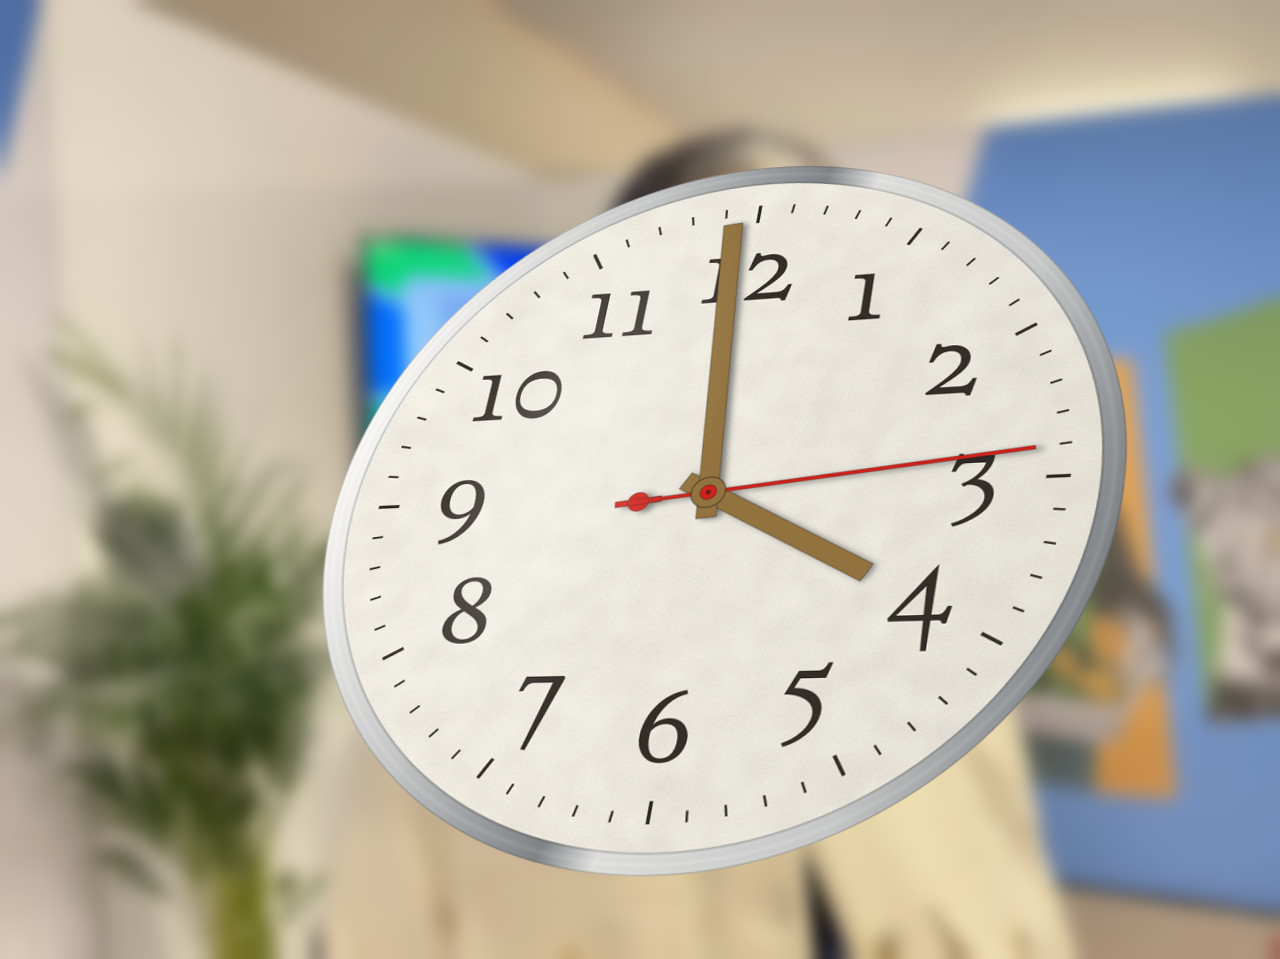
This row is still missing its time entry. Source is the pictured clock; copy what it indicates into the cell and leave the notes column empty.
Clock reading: 3:59:14
